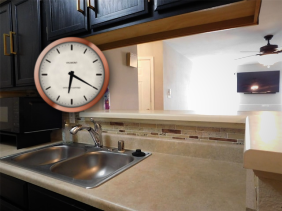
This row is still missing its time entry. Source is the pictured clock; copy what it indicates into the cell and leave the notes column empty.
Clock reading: 6:20
